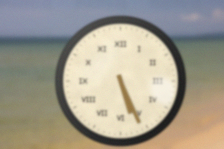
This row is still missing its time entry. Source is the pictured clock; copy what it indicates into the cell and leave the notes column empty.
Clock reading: 5:26
